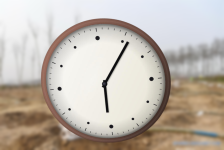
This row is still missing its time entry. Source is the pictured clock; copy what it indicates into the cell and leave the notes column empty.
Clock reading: 6:06
